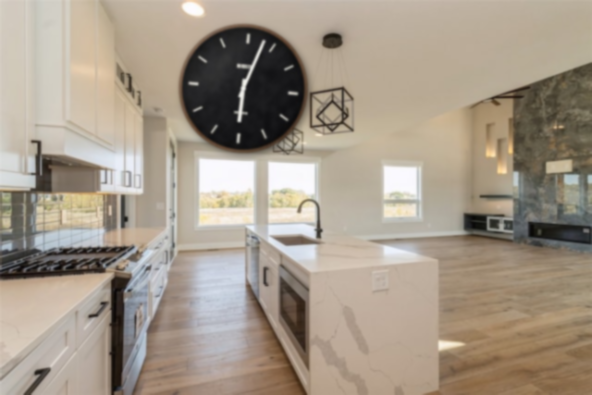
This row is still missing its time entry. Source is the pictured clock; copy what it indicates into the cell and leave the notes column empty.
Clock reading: 6:03
